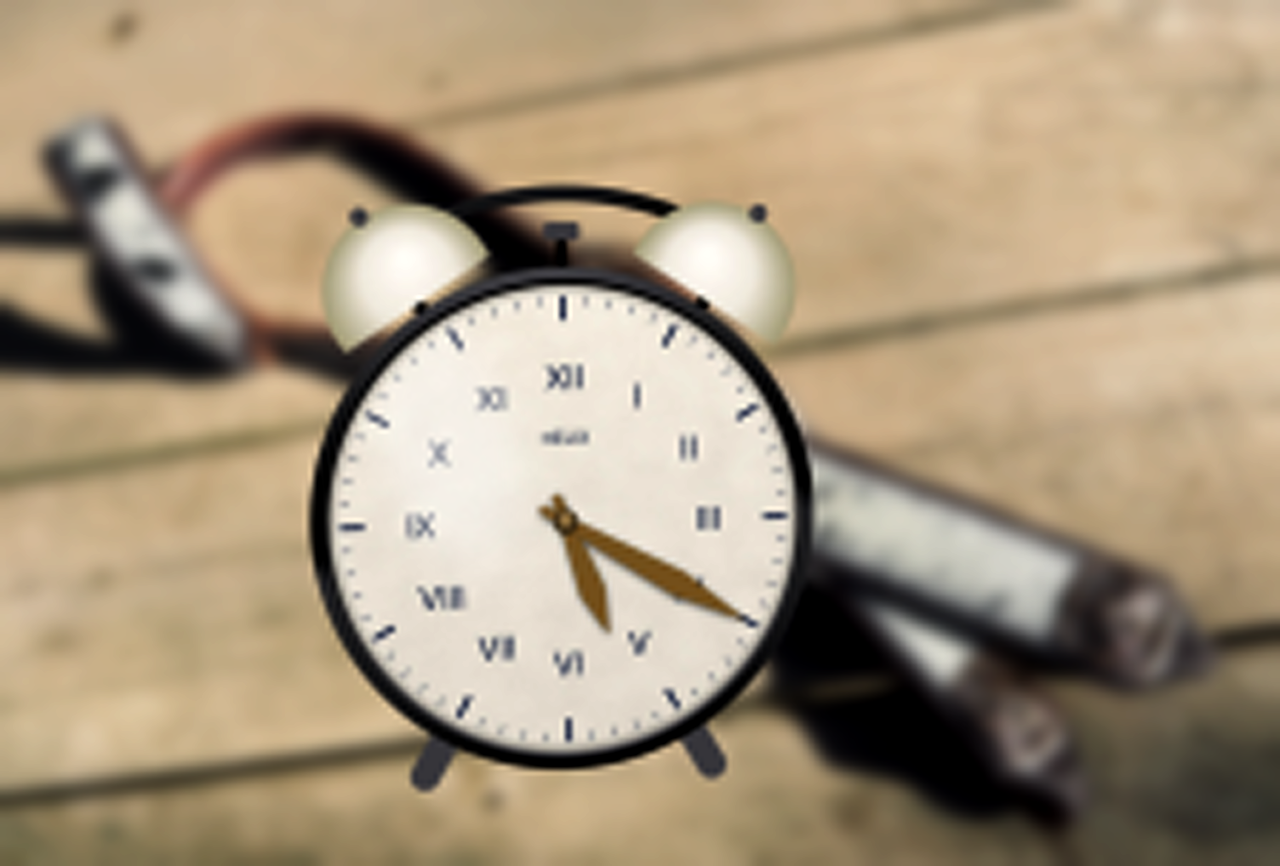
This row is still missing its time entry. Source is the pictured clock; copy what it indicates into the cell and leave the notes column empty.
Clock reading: 5:20
